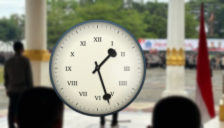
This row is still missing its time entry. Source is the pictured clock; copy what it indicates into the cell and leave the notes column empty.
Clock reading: 1:27
